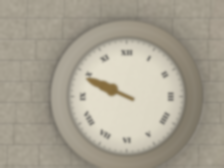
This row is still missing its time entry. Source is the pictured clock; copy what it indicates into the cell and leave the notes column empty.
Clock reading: 9:49
